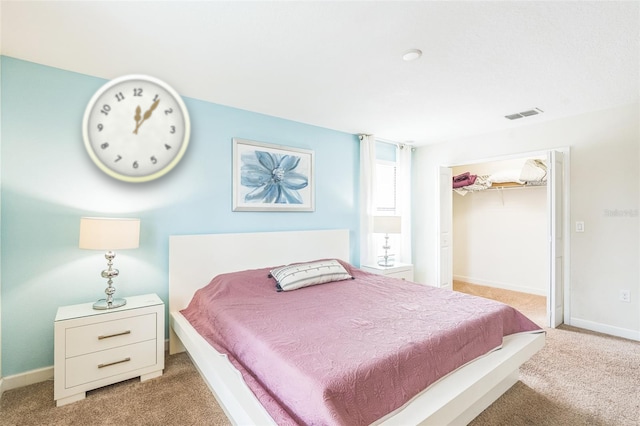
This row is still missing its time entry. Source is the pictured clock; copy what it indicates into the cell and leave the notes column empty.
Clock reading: 12:06
